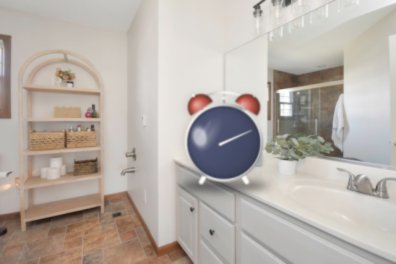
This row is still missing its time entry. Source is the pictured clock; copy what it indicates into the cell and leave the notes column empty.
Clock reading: 2:11
